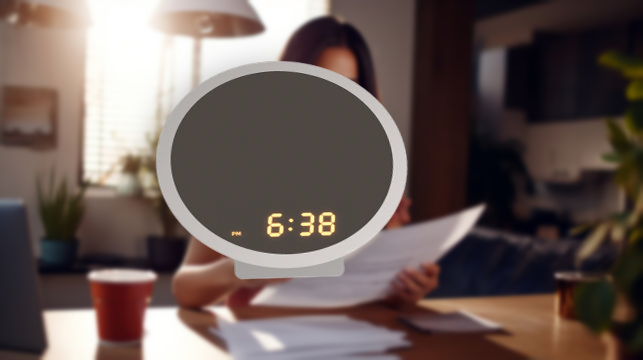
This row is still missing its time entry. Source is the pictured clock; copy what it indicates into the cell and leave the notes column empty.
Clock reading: 6:38
